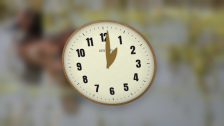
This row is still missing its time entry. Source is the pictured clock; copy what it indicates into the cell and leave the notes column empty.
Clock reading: 1:01
